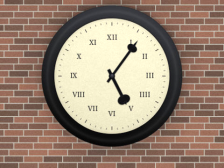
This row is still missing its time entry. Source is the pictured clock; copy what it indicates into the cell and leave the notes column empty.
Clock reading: 5:06
